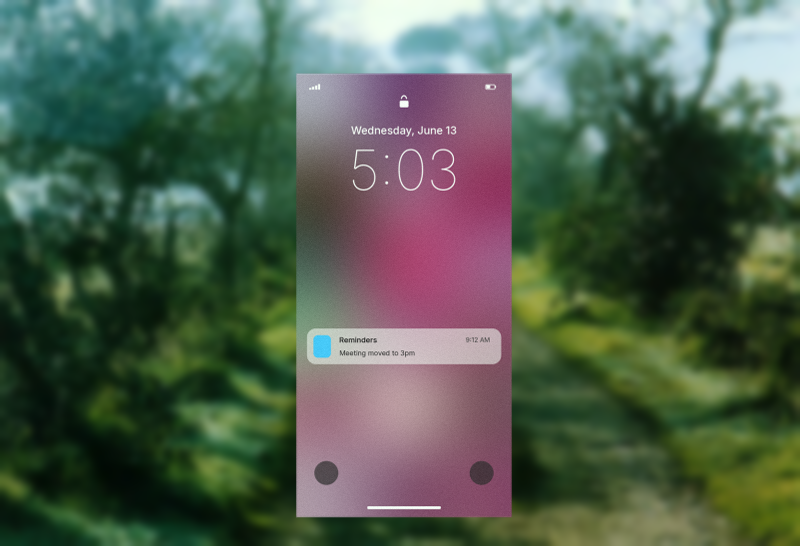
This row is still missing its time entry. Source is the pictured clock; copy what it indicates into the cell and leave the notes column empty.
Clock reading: 5:03
